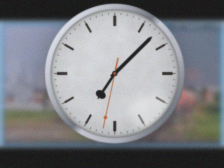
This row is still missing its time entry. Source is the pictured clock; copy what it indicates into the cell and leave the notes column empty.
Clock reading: 7:07:32
